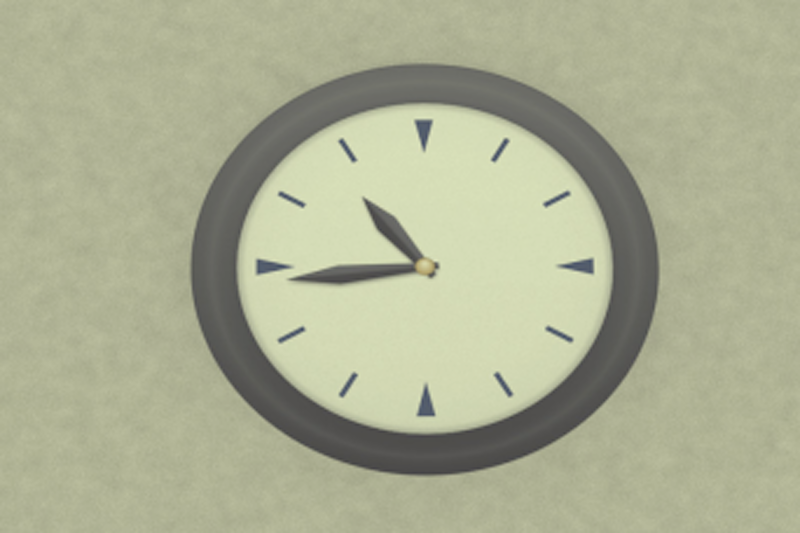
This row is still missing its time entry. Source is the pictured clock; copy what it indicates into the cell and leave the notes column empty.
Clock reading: 10:44
